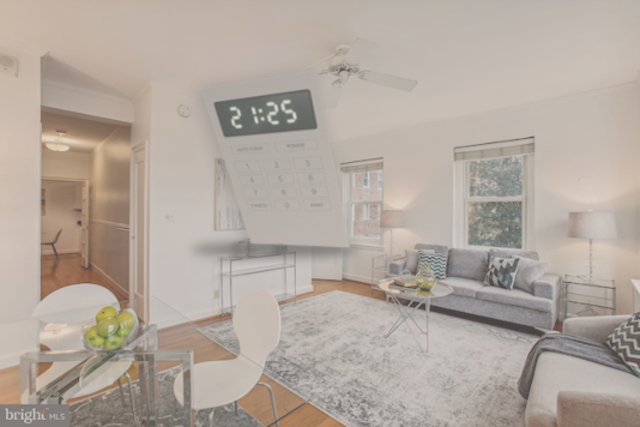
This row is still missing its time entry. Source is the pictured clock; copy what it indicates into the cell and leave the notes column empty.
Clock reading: 21:25
